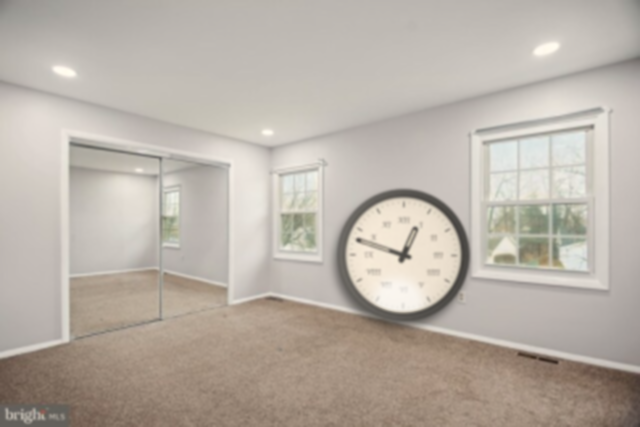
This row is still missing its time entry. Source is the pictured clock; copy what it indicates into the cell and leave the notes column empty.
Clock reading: 12:48
